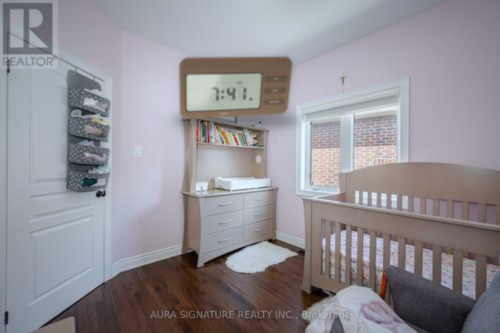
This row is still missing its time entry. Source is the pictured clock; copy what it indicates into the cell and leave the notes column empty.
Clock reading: 7:41
